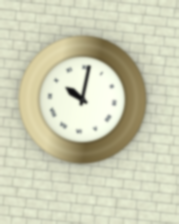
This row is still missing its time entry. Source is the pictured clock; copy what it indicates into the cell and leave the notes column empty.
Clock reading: 10:01
